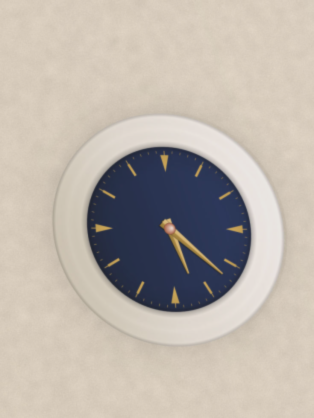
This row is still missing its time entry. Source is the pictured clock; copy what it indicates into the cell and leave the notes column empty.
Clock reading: 5:22
